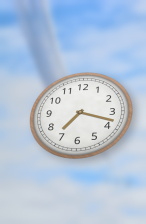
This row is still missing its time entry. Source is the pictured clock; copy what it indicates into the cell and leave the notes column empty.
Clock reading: 7:18
